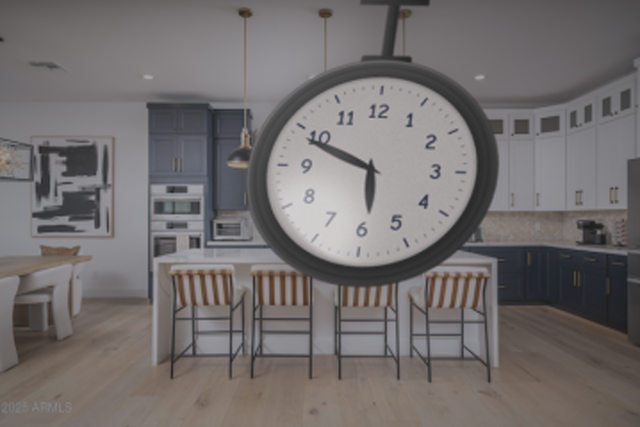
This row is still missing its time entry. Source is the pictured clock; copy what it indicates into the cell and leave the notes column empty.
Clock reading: 5:49
